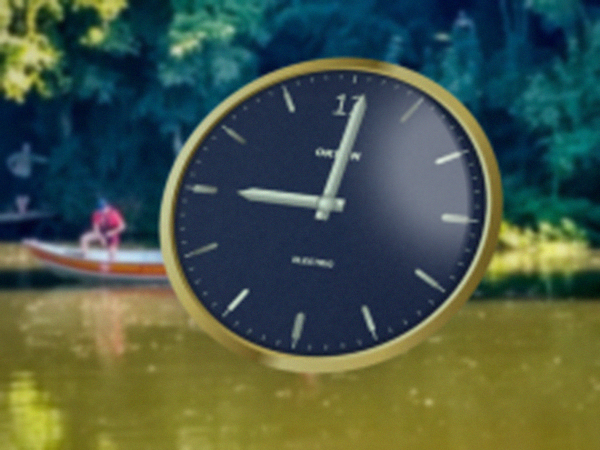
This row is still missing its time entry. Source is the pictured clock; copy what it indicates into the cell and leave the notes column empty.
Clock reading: 9:01
